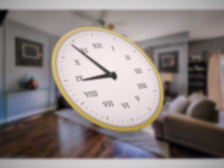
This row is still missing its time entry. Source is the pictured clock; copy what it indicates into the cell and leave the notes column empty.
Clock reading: 8:54
